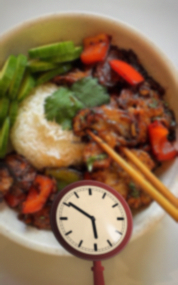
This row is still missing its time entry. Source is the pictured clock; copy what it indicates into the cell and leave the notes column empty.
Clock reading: 5:51
